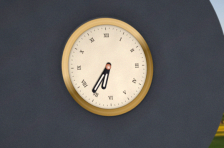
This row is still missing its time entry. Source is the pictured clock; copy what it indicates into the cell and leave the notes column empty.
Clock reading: 6:36
